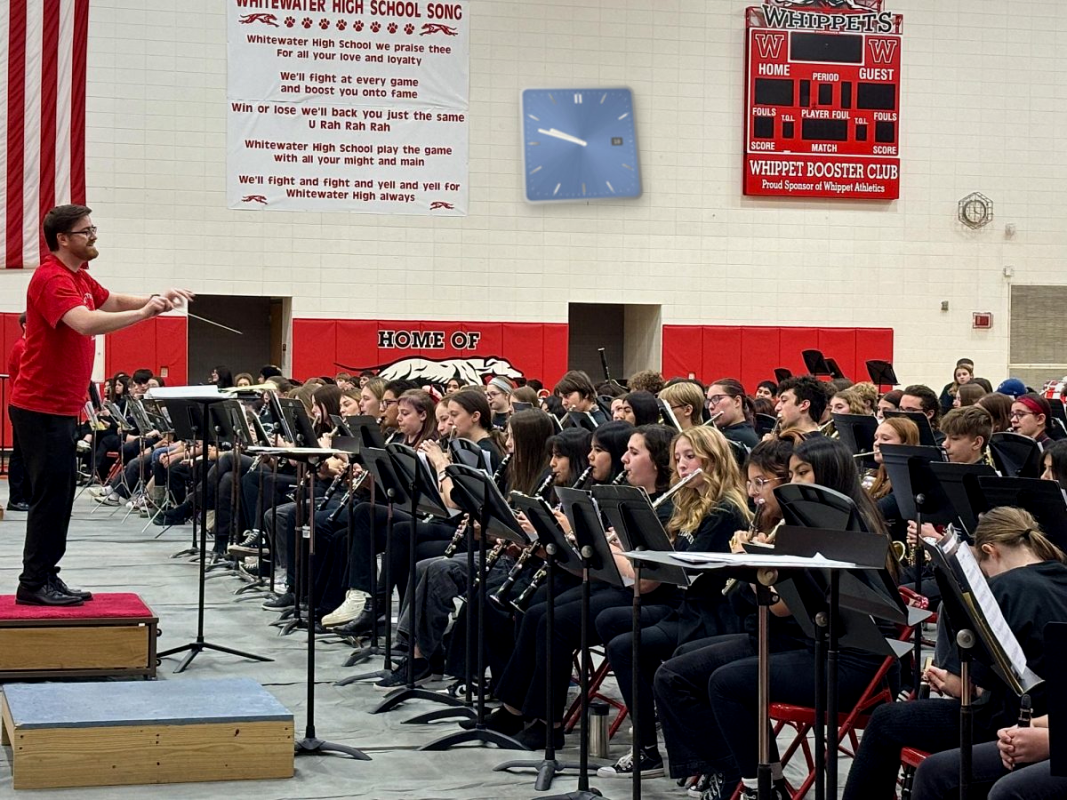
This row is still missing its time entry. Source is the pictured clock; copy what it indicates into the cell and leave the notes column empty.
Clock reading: 9:48
